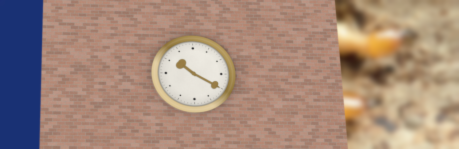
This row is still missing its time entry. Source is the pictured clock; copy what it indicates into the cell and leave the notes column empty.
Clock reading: 10:20
